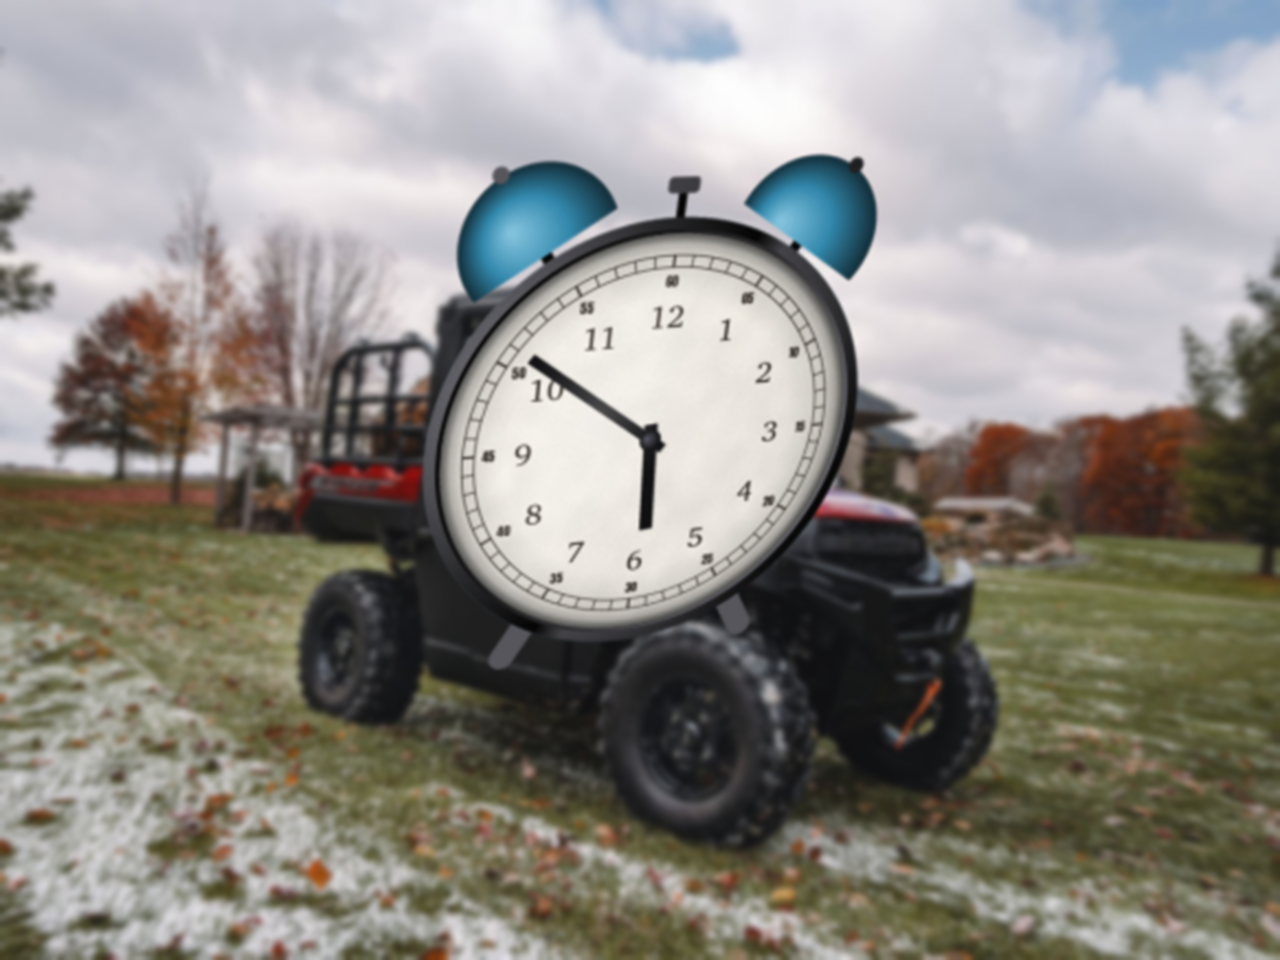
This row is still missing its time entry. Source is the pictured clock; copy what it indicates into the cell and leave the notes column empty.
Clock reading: 5:51
